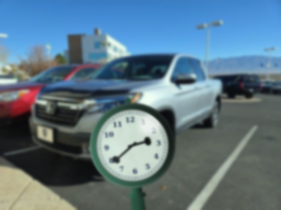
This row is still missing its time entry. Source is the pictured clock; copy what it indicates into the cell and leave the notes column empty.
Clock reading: 2:39
